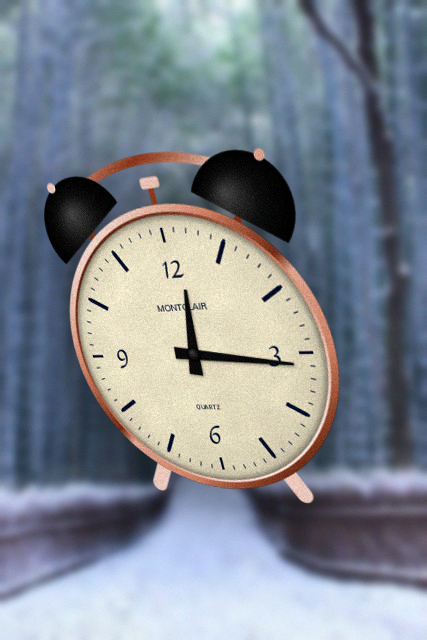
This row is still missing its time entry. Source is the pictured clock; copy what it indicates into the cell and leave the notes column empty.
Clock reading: 12:16
